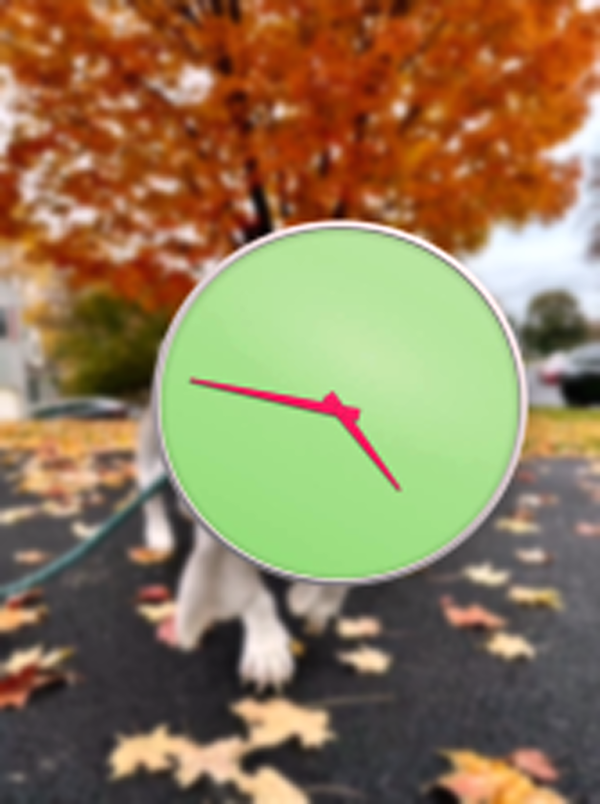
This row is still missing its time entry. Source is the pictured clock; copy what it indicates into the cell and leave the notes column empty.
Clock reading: 4:47
